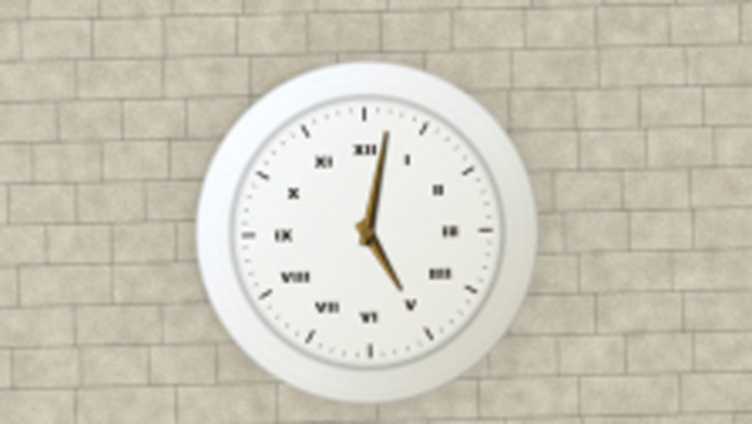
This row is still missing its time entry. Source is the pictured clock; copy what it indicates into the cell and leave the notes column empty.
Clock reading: 5:02
